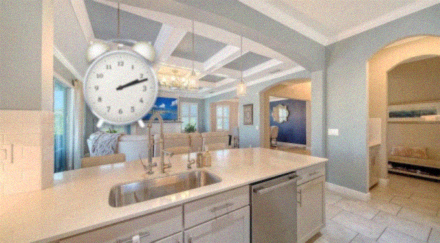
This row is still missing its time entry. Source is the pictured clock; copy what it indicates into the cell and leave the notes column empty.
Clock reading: 2:12
